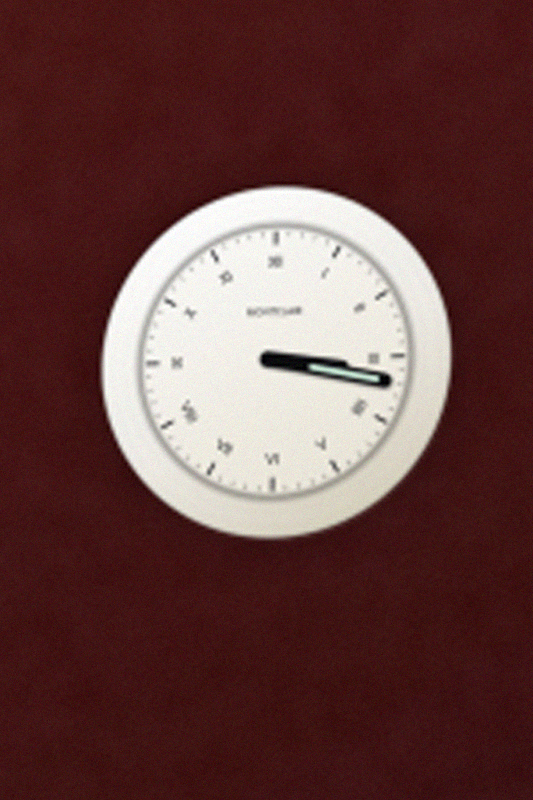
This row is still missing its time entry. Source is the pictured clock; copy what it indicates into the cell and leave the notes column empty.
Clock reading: 3:17
